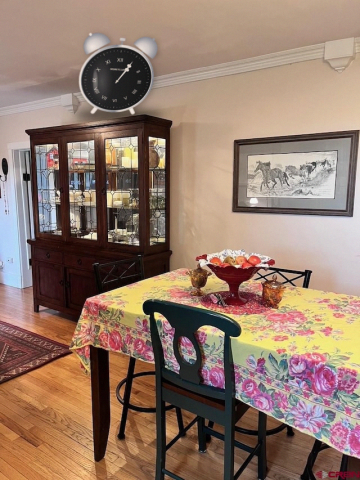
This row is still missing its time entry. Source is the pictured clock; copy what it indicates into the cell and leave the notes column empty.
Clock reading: 1:05
